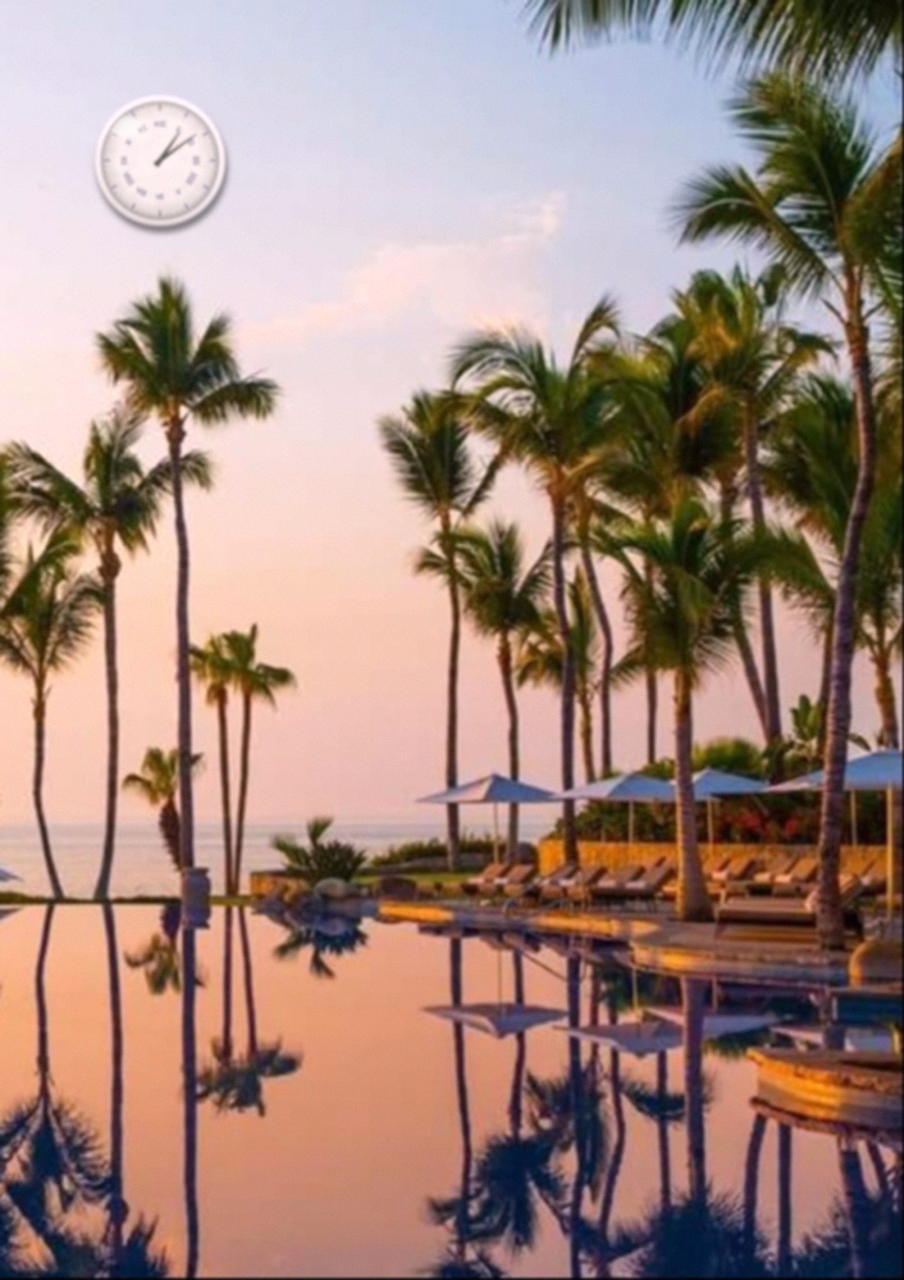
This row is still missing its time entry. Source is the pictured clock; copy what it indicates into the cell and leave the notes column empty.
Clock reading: 1:09
